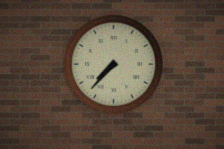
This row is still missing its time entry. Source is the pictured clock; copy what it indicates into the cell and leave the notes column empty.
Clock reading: 7:37
